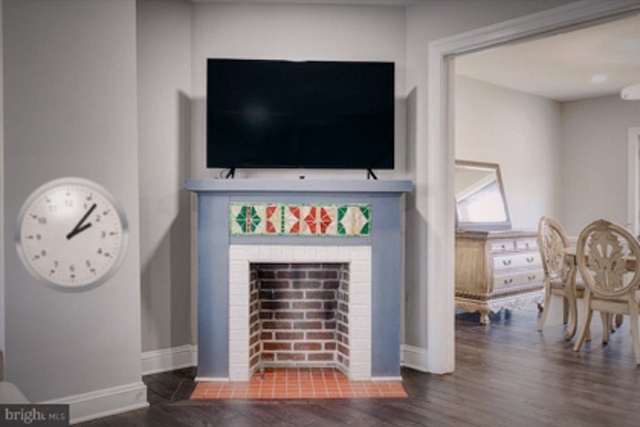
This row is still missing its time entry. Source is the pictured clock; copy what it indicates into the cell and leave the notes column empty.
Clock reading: 2:07
